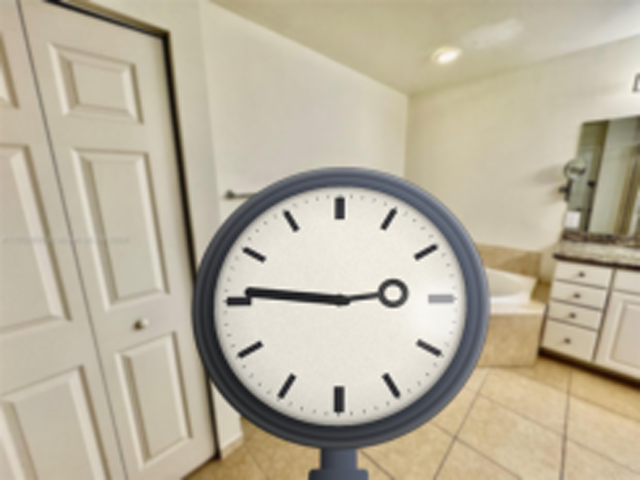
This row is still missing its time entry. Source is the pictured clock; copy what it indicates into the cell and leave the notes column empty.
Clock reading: 2:46
